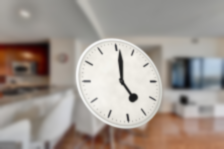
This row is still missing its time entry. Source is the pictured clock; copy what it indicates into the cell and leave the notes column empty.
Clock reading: 5:01
